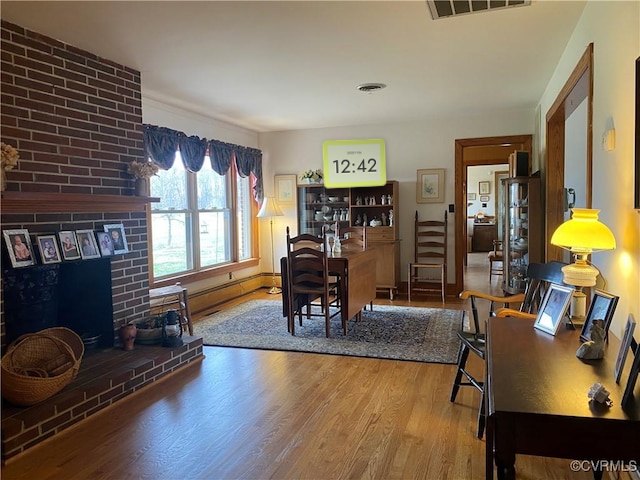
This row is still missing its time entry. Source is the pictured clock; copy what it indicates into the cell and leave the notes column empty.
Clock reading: 12:42
